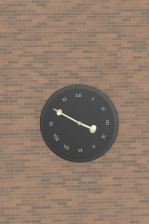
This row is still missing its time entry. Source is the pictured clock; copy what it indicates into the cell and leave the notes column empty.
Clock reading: 3:50
